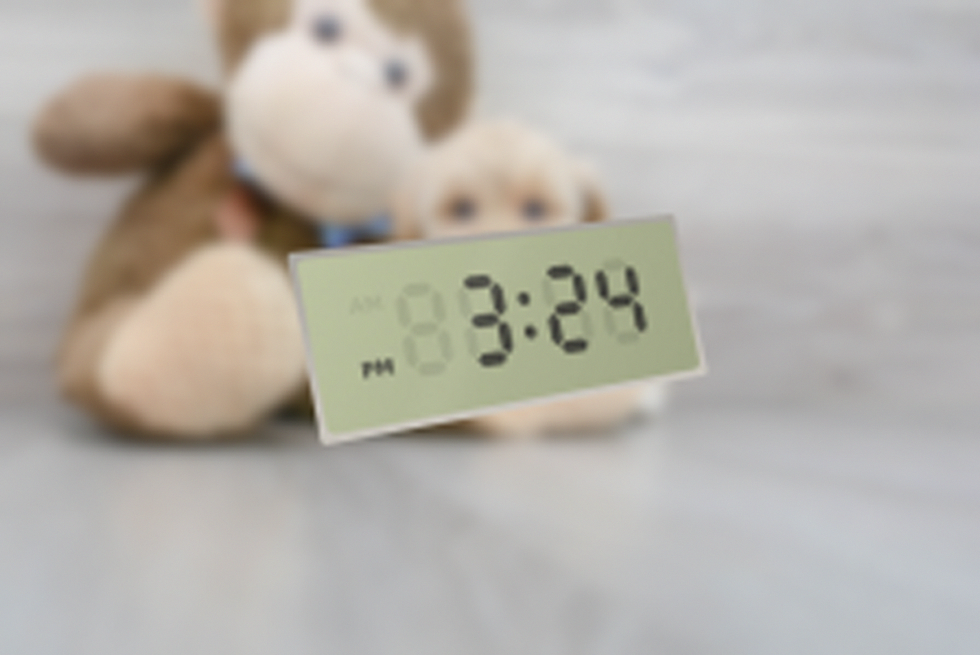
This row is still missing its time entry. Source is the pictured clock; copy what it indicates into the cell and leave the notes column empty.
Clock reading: 3:24
